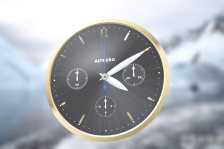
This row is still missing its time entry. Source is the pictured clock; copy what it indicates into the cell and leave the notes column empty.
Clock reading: 4:10
